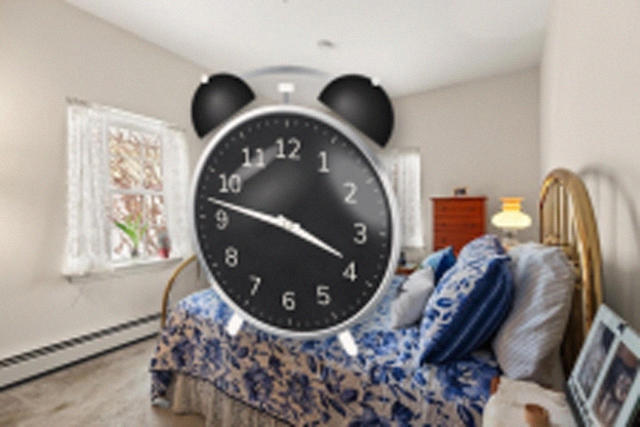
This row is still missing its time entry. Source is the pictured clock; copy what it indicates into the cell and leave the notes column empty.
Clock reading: 3:47
